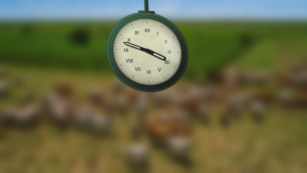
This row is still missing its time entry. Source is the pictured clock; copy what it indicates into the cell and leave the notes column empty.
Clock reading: 3:48
